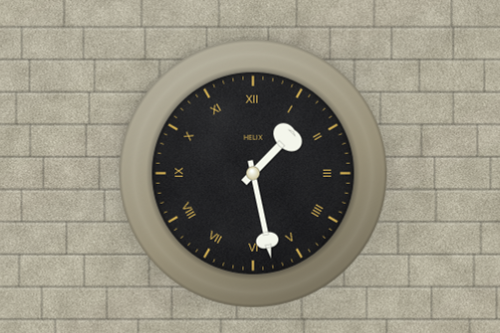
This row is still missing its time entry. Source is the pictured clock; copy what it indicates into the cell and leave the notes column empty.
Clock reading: 1:28
